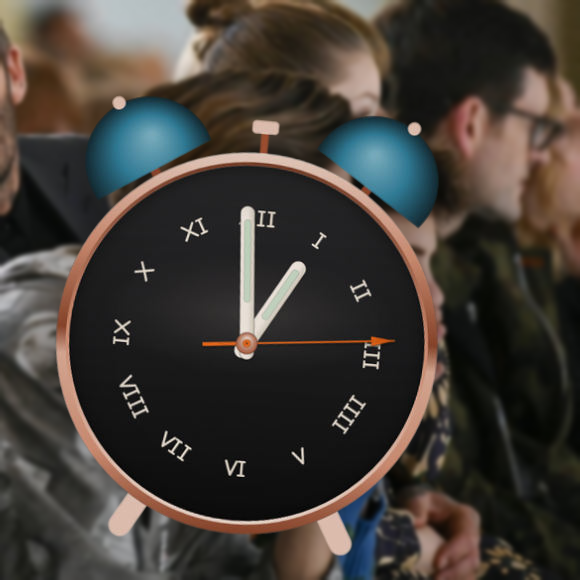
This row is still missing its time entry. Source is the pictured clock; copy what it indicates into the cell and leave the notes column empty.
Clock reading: 12:59:14
